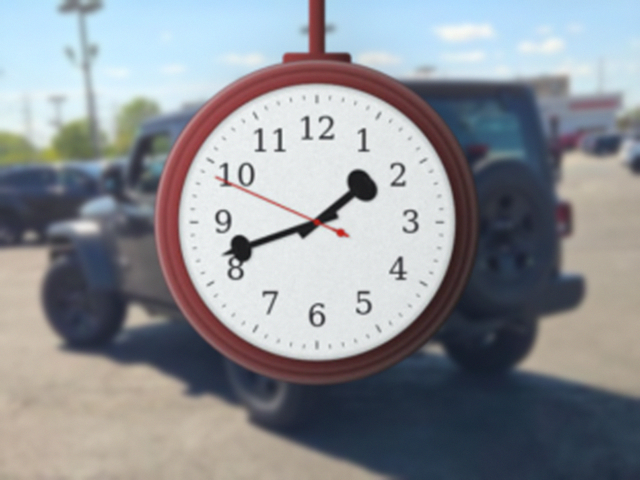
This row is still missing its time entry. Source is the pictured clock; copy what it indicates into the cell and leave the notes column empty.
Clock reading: 1:41:49
